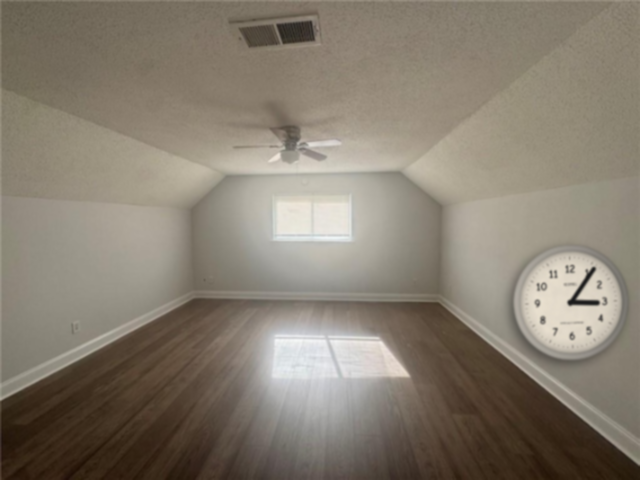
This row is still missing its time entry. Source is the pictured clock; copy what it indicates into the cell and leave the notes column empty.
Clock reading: 3:06
